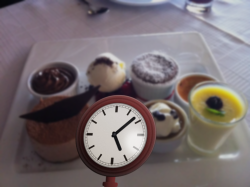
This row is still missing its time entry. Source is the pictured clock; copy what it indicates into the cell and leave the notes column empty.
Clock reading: 5:08
